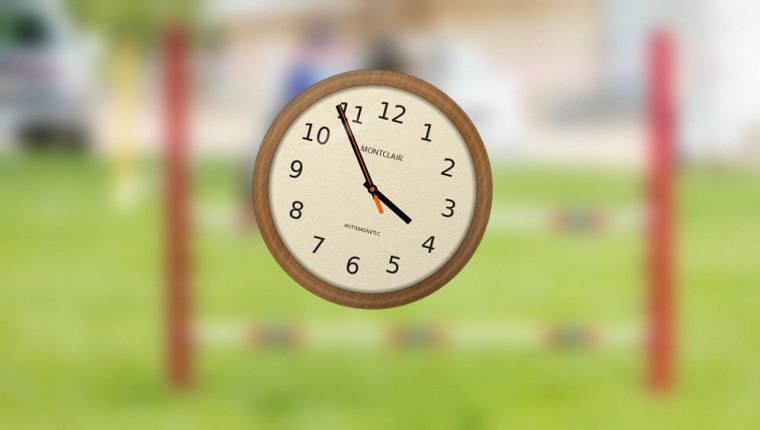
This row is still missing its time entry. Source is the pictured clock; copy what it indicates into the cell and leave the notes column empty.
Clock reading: 3:53:54
